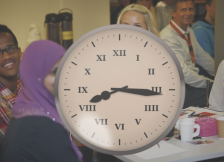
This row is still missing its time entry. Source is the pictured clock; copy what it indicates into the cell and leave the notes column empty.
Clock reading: 8:16
